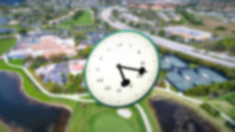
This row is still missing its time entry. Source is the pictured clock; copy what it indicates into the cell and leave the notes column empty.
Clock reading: 5:18
